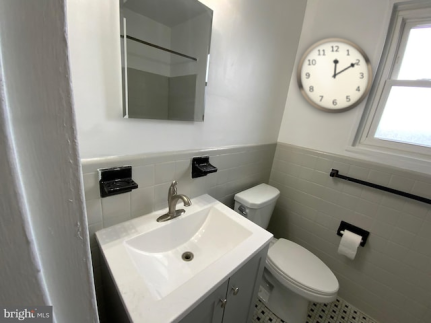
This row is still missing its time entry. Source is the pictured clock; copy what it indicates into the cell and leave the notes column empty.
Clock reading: 12:10
